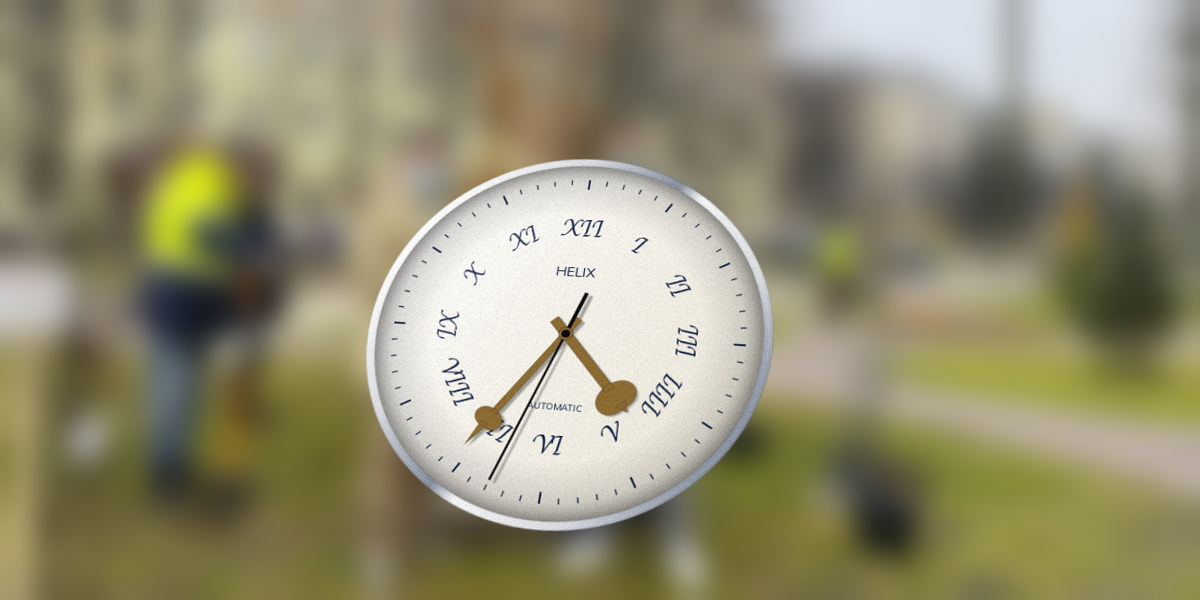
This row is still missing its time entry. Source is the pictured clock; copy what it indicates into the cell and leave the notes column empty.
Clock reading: 4:35:33
